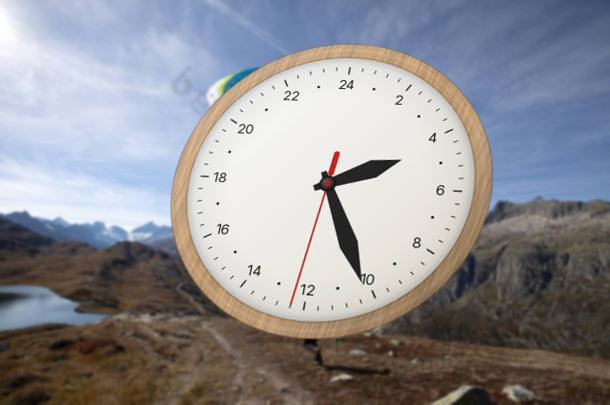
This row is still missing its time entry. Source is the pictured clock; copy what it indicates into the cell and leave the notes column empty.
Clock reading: 4:25:31
